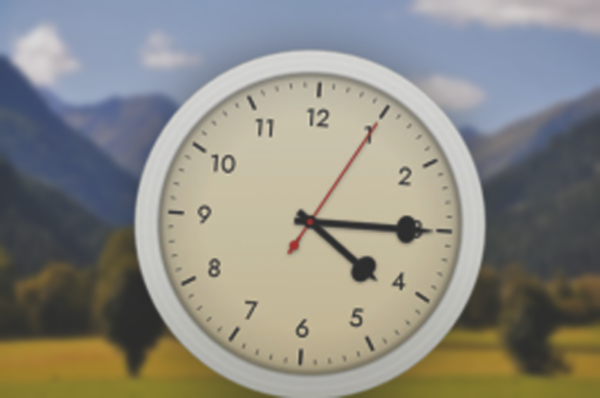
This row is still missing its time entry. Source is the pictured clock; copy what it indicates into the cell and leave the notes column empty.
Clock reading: 4:15:05
